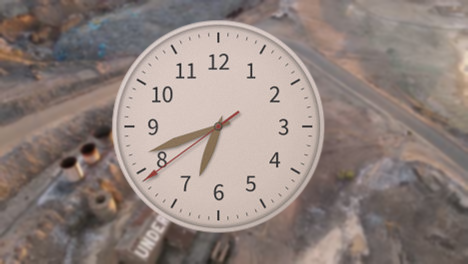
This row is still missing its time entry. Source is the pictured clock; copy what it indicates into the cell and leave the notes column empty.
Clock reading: 6:41:39
